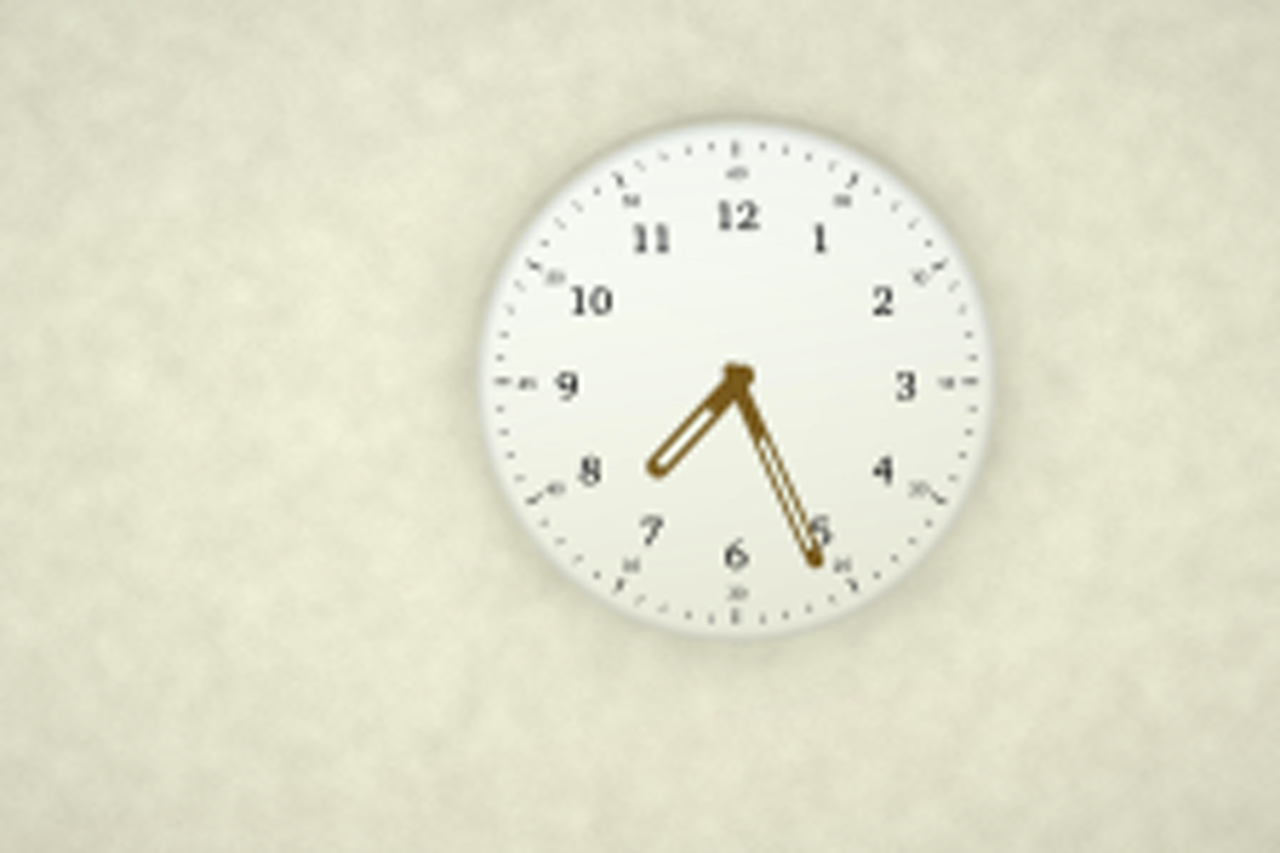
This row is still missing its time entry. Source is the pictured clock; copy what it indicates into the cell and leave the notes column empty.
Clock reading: 7:26
